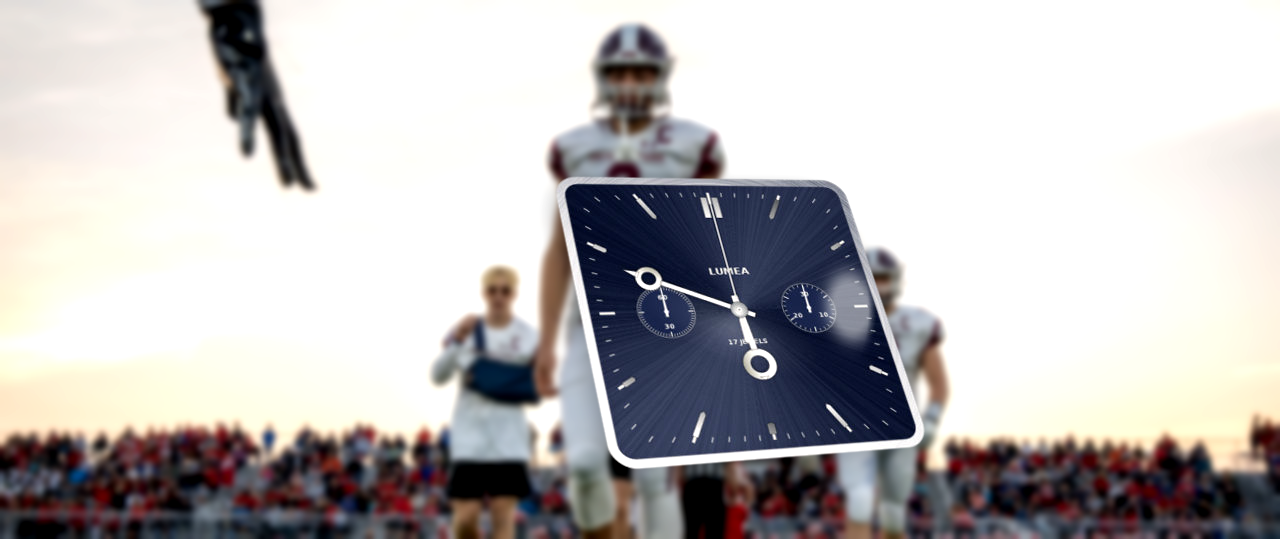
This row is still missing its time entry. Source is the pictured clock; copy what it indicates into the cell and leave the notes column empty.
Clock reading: 5:49
